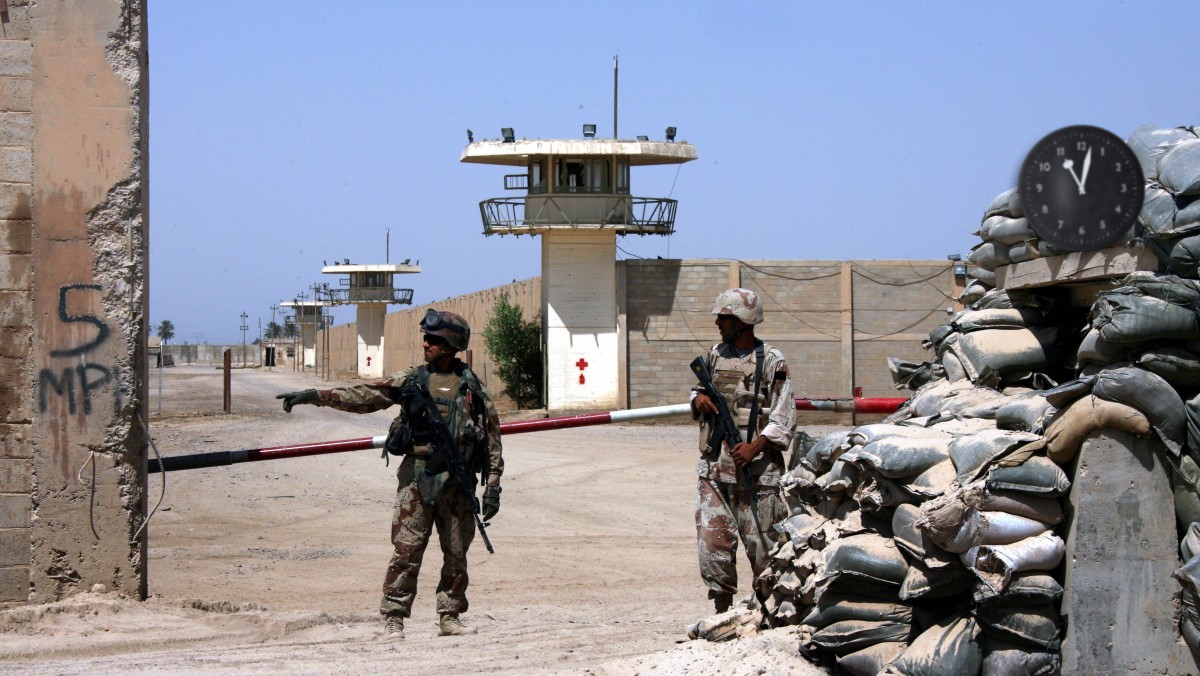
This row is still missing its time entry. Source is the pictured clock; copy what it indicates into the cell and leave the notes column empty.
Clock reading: 11:02
